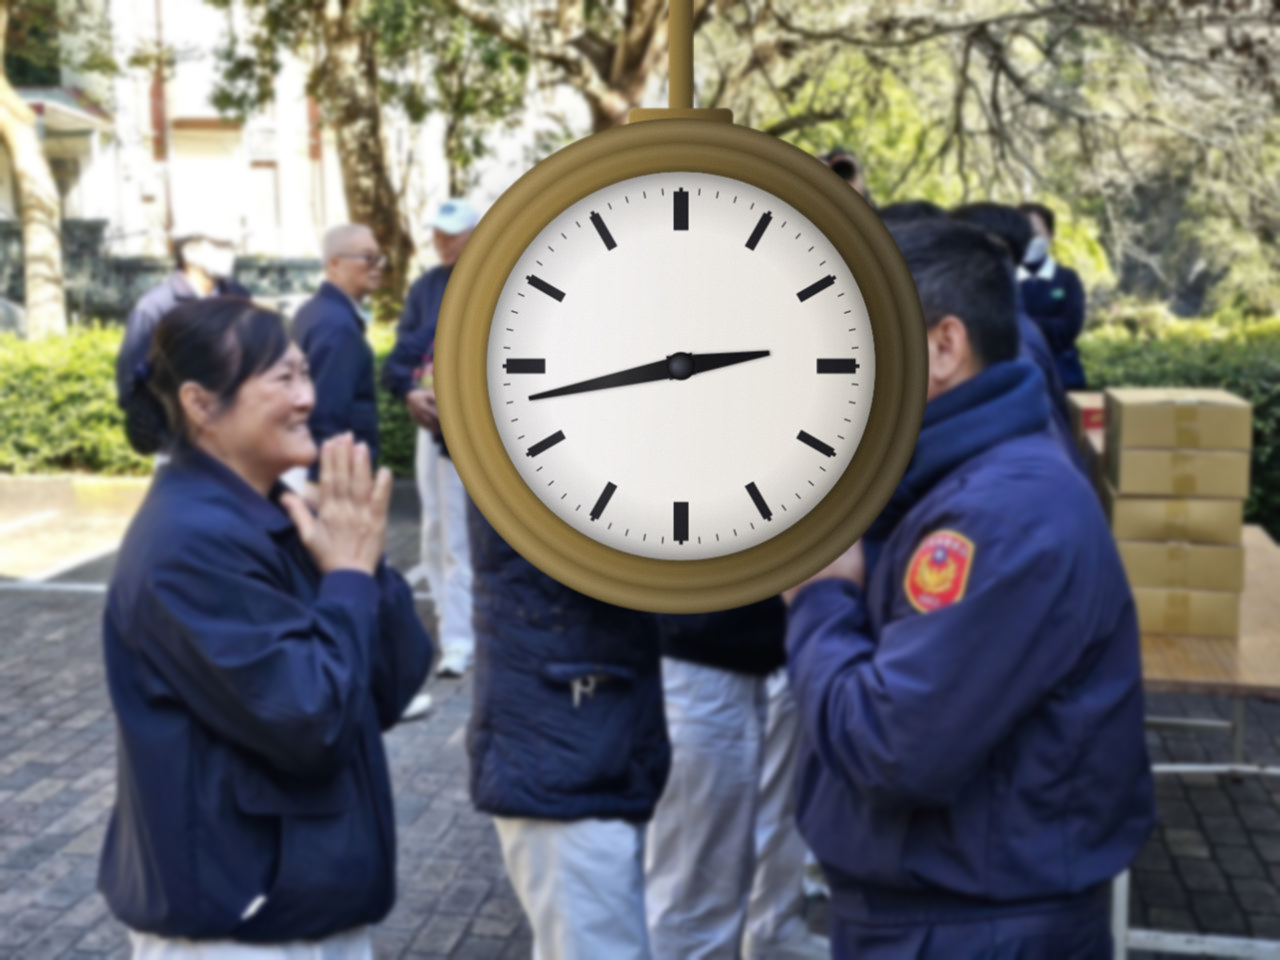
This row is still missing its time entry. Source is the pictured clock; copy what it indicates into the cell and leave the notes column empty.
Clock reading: 2:43
